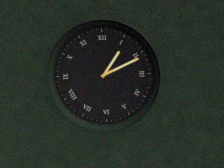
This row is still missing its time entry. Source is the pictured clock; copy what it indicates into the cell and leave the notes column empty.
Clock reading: 1:11
